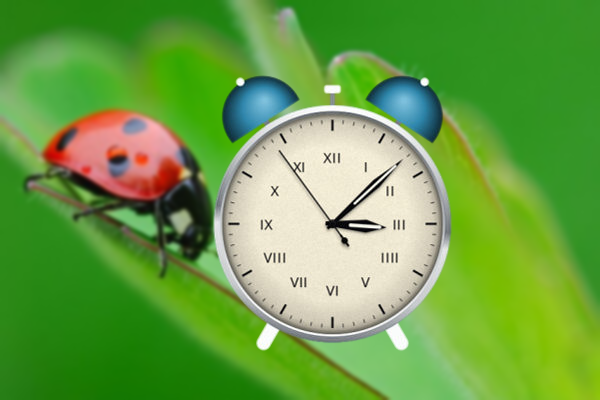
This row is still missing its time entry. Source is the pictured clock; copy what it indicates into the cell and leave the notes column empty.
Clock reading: 3:07:54
